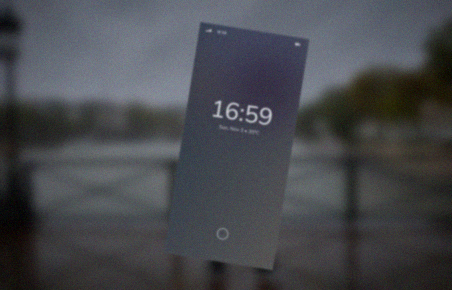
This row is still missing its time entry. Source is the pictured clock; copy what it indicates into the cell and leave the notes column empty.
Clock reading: 16:59
